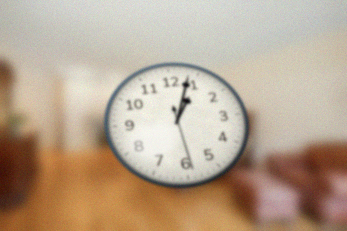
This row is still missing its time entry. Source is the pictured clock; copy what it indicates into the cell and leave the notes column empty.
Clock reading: 1:03:29
